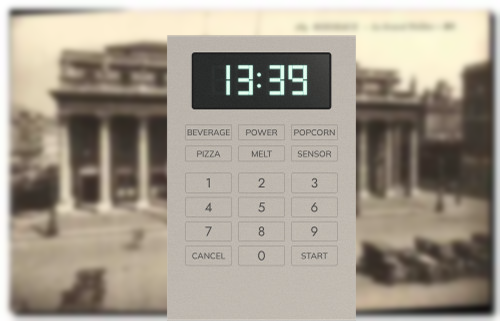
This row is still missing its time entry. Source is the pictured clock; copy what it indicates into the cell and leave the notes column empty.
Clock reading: 13:39
